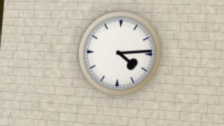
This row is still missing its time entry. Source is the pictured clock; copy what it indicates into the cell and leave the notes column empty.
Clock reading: 4:14
